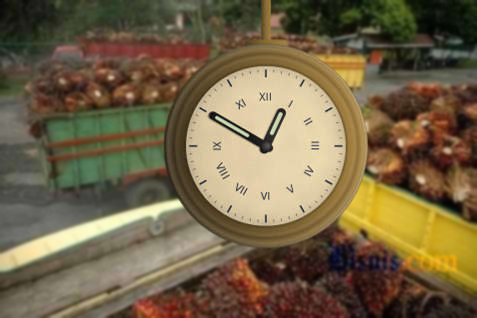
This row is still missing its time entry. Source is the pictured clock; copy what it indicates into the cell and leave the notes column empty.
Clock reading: 12:50
